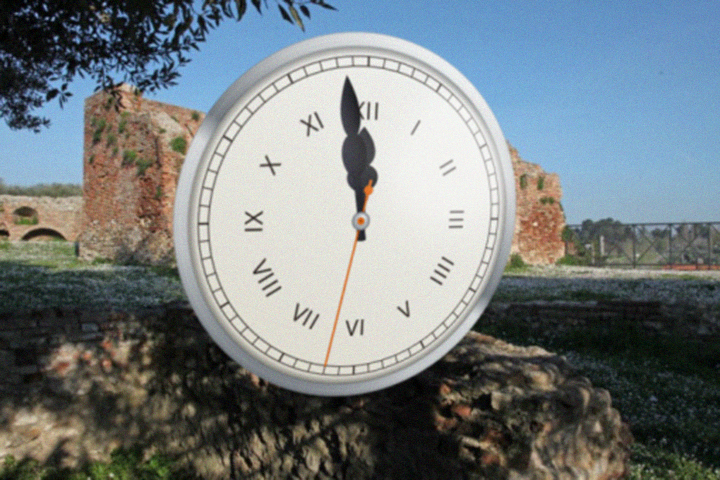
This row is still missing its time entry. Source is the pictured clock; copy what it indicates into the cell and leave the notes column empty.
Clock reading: 11:58:32
